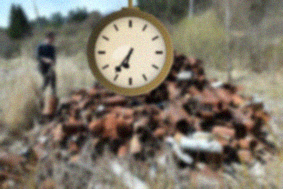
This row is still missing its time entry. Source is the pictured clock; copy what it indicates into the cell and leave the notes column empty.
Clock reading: 6:36
